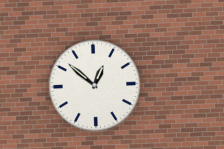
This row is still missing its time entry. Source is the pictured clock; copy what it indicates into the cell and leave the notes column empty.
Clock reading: 12:52
